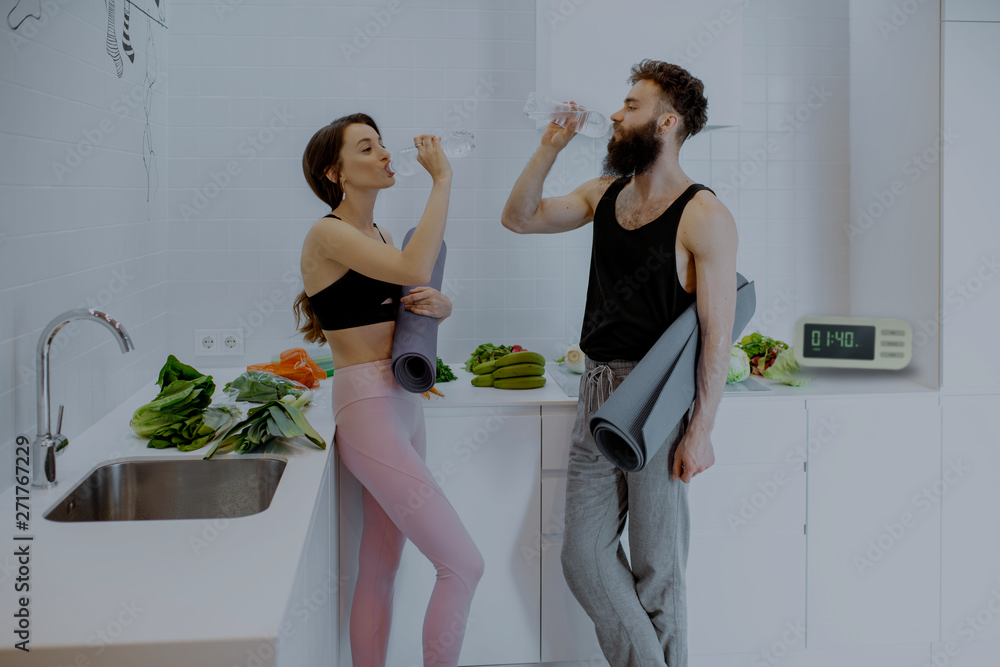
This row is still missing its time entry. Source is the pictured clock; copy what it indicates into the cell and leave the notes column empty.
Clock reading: 1:40
